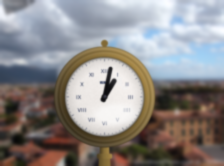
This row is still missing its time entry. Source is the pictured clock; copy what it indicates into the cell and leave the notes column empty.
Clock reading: 1:02
